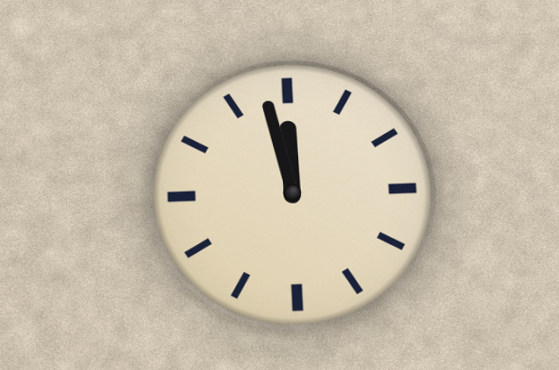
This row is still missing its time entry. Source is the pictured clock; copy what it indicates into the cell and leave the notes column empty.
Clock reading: 11:58
